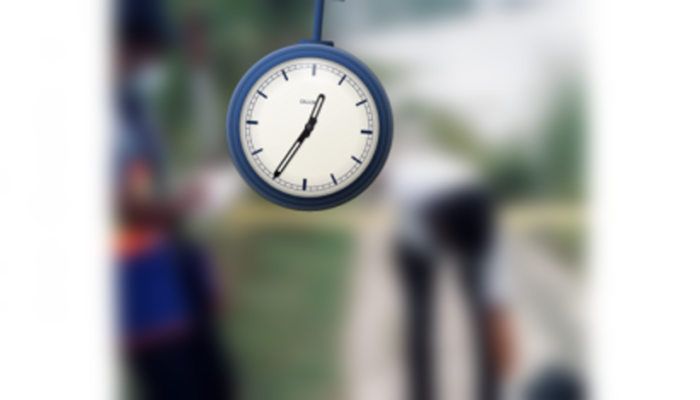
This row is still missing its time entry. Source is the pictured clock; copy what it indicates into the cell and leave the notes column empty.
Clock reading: 12:35
